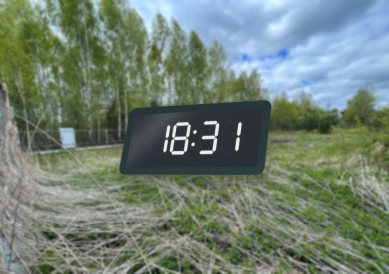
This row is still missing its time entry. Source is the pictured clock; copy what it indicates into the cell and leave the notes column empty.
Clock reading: 18:31
